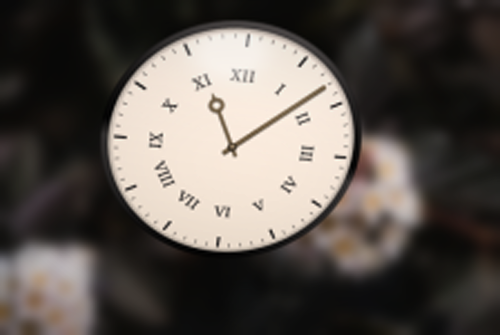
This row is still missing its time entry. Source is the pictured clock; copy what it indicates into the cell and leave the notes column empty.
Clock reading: 11:08
